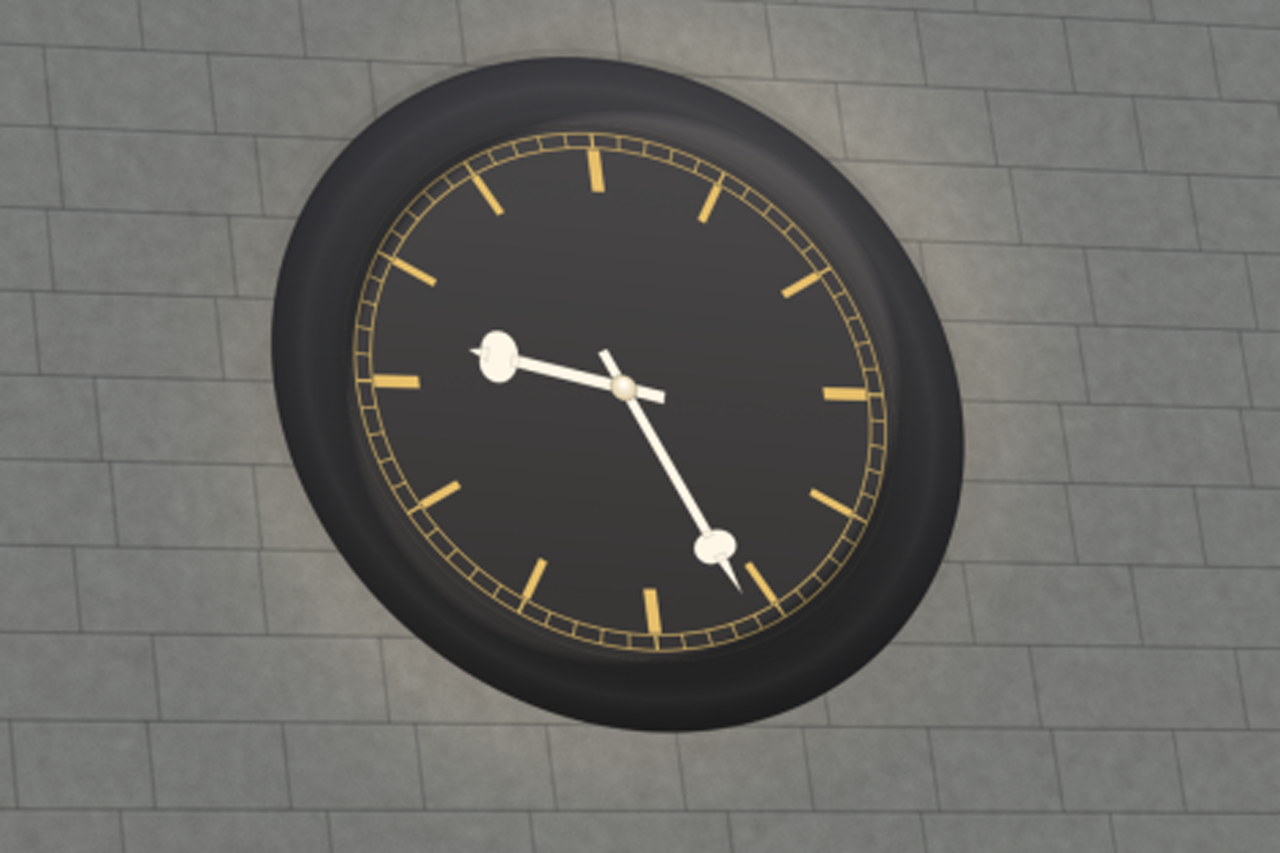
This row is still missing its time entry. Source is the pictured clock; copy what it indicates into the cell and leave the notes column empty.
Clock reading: 9:26
